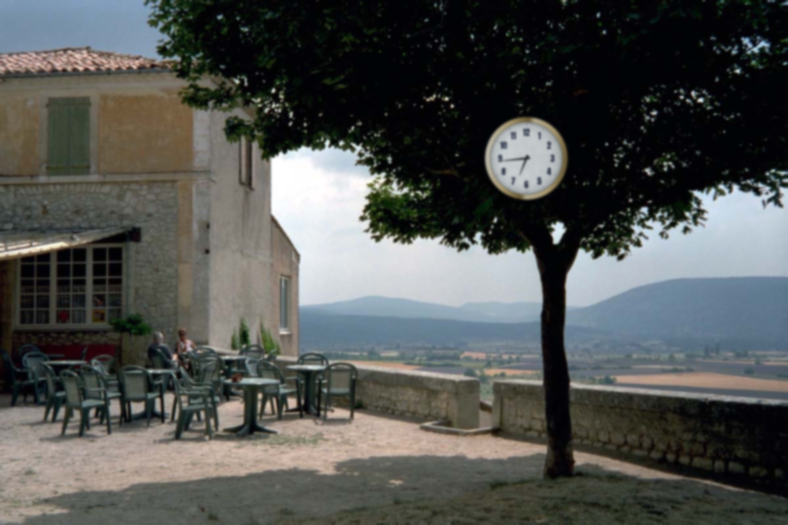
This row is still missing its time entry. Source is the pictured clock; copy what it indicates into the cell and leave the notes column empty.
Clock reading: 6:44
